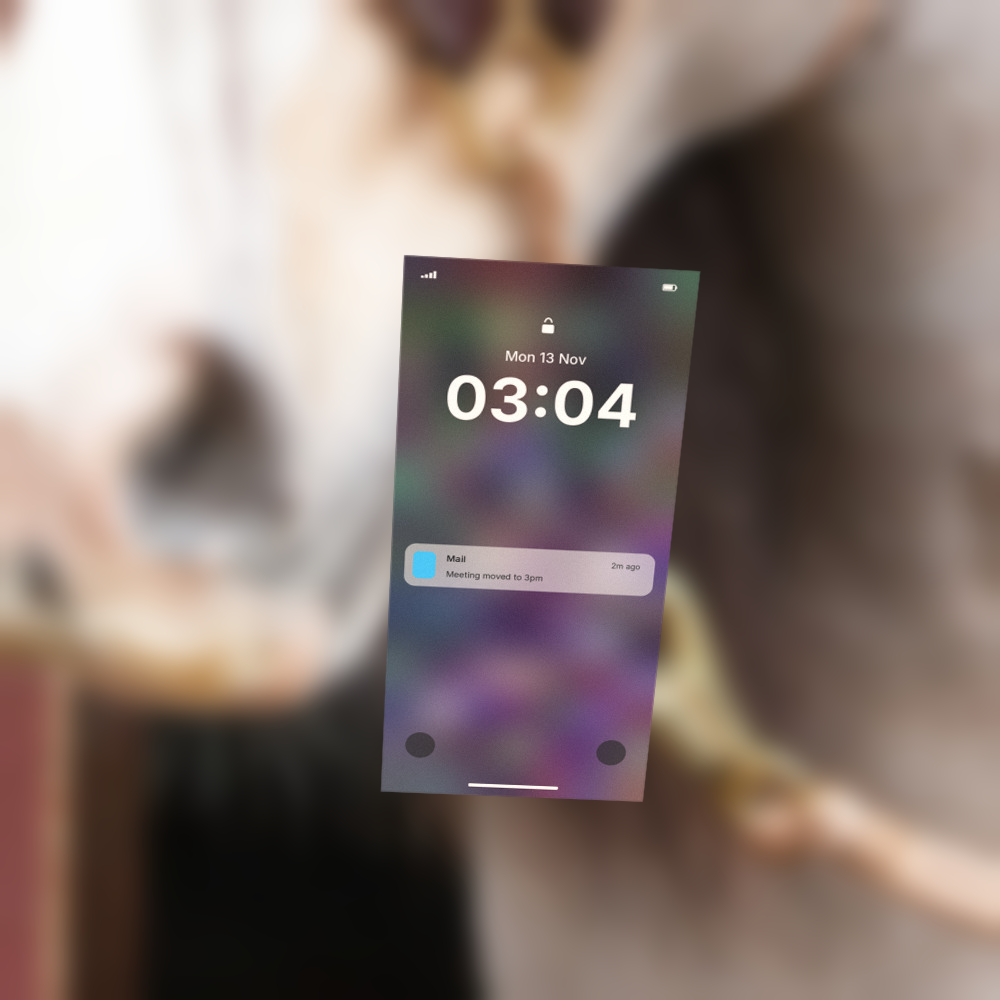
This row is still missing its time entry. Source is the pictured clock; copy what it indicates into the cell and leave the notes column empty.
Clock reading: 3:04
